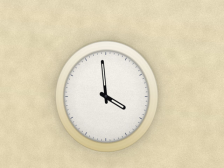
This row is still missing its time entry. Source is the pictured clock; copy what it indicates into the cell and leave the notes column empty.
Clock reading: 3:59
